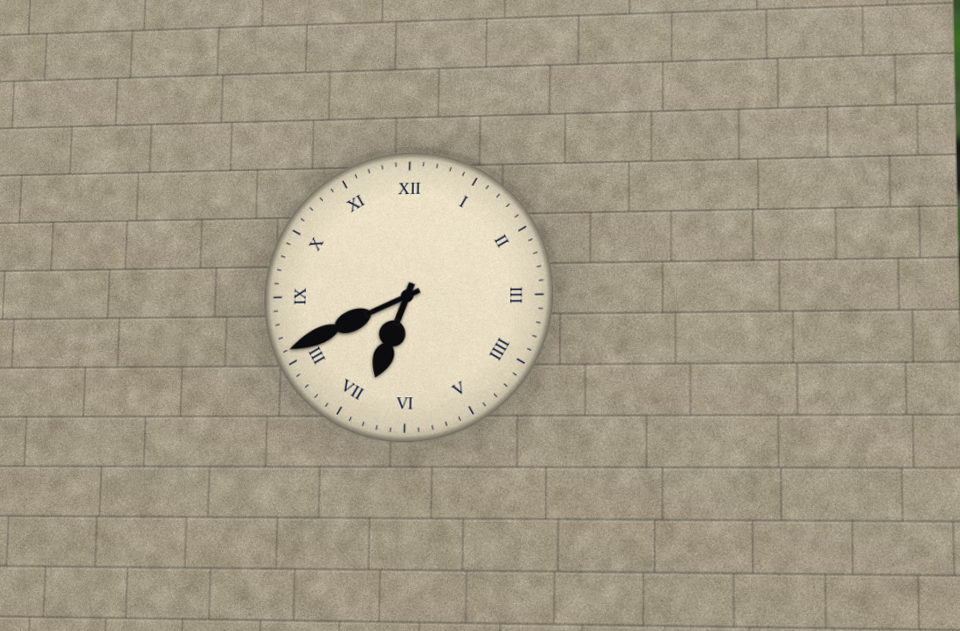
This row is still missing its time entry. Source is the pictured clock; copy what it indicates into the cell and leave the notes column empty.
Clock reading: 6:41
